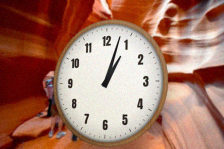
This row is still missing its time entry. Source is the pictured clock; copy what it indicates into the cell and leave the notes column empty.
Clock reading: 1:03
